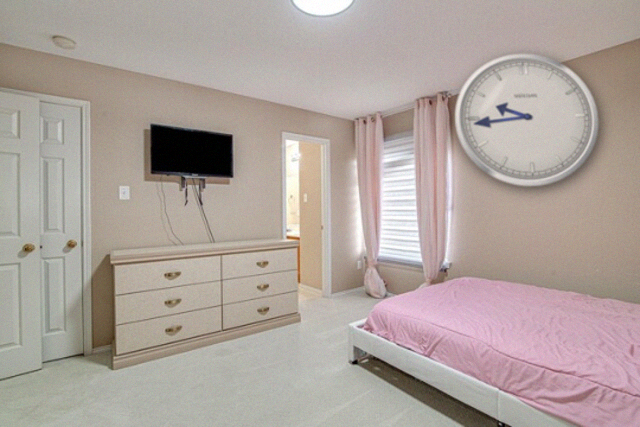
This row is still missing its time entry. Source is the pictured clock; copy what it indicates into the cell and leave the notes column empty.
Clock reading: 9:44
